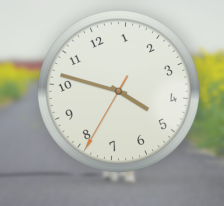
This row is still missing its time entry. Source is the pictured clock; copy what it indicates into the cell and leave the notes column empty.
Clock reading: 4:51:39
